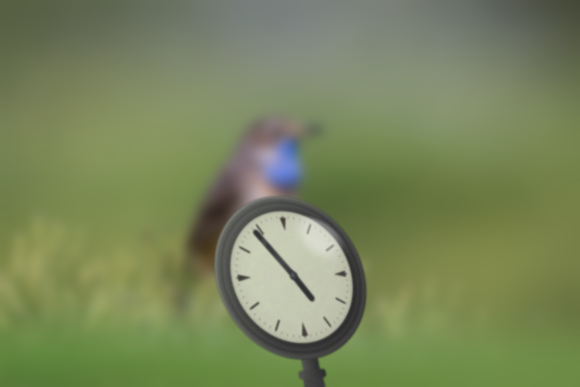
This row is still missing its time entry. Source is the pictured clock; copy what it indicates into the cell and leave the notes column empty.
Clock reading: 4:54
